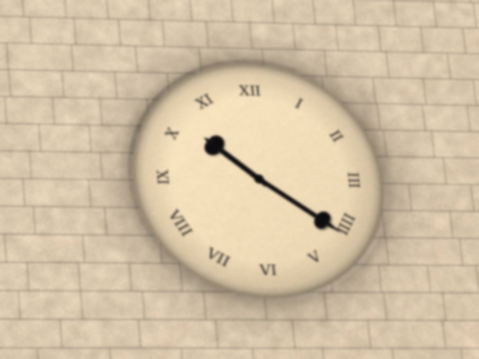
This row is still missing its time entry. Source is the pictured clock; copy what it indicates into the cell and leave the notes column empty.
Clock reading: 10:21
